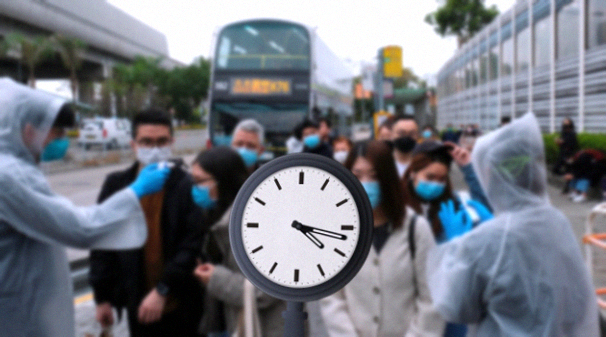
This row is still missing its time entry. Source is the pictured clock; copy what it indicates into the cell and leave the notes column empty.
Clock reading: 4:17
